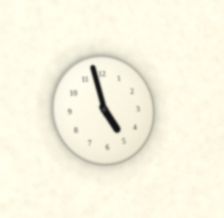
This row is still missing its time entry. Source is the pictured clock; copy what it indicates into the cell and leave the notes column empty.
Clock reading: 4:58
